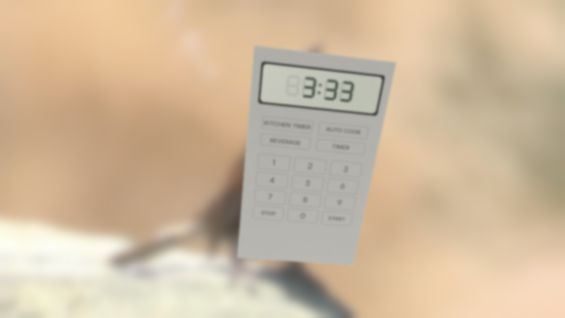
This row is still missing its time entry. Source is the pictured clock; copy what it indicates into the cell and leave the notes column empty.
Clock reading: 3:33
